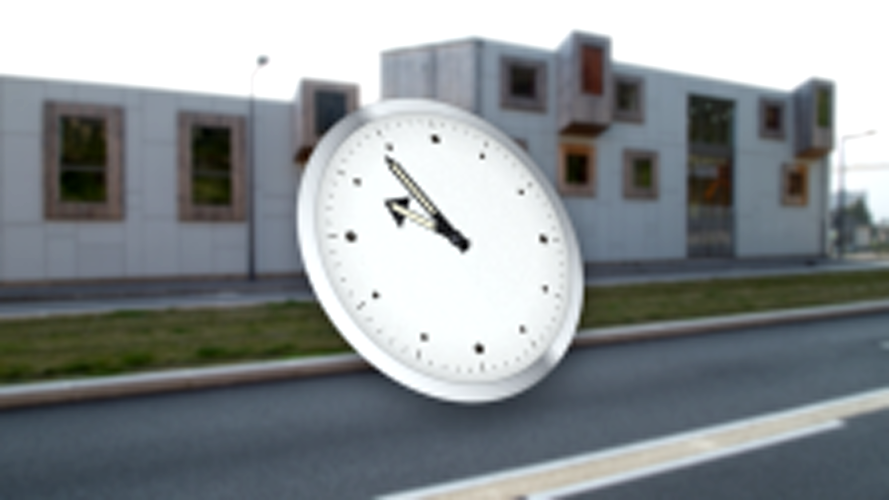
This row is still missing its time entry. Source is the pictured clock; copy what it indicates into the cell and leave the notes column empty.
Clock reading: 9:54
